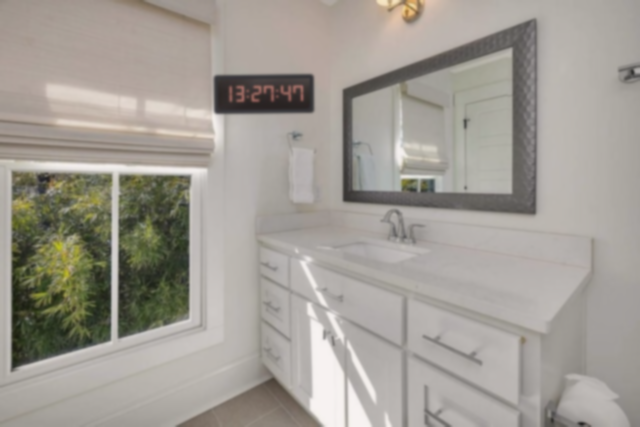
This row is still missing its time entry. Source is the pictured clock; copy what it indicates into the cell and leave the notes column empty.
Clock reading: 13:27:47
